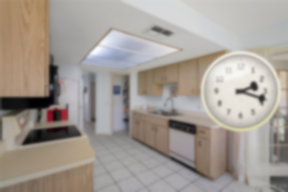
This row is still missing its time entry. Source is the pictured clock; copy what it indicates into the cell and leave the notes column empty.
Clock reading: 2:18
